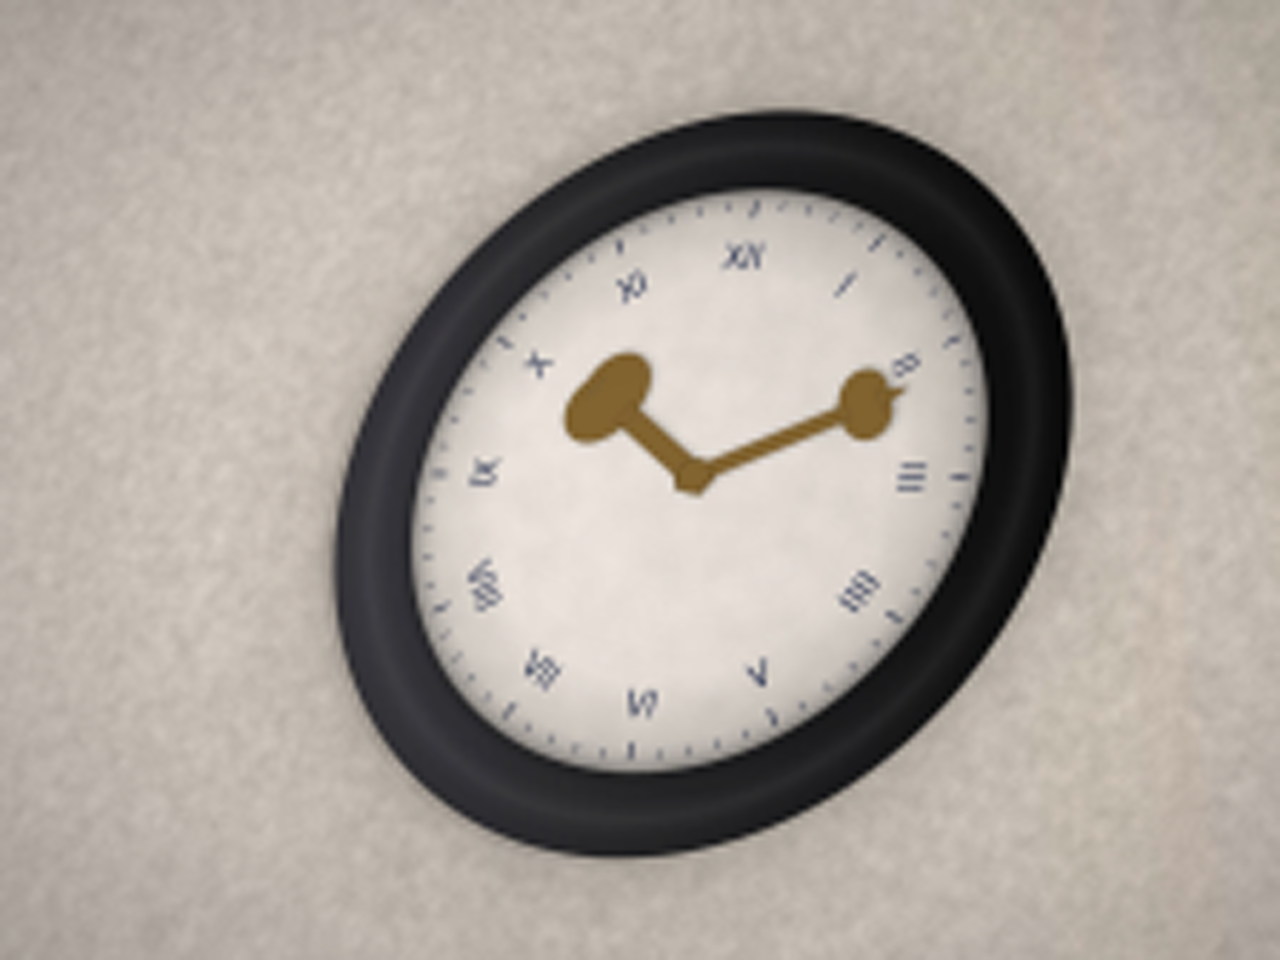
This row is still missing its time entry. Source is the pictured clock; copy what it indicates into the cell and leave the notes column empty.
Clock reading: 10:11
